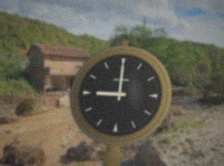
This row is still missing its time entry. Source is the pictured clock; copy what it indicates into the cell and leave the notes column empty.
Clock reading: 9:00
